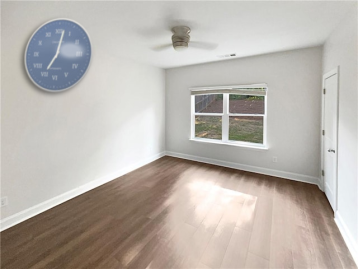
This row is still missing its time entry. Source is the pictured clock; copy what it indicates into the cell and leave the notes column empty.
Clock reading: 7:02
